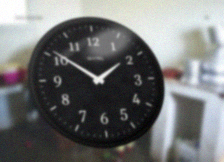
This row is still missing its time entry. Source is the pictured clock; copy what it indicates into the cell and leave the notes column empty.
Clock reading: 1:51
